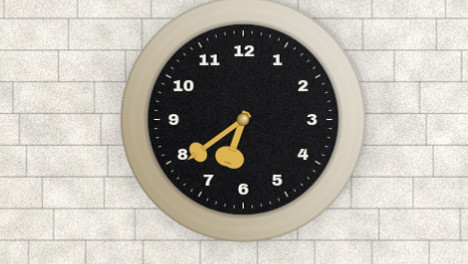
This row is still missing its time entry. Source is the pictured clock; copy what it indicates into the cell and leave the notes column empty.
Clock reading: 6:39
